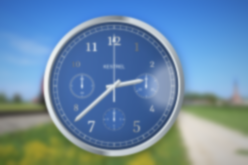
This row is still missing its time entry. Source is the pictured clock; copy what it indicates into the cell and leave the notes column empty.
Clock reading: 2:38
